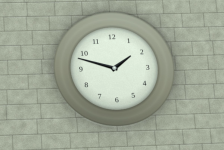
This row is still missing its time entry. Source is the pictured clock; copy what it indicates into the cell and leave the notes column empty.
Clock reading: 1:48
